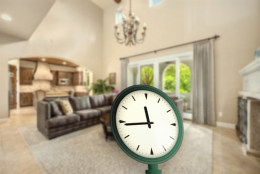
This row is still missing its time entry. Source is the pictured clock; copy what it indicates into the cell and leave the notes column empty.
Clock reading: 11:44
